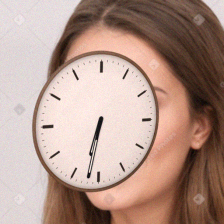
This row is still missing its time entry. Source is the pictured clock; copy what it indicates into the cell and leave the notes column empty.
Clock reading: 6:32
